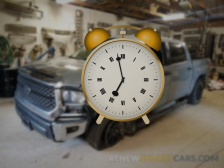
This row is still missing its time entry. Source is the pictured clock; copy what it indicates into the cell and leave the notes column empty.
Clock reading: 6:58
